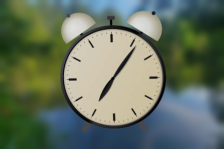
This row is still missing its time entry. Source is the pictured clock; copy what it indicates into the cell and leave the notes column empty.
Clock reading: 7:06
